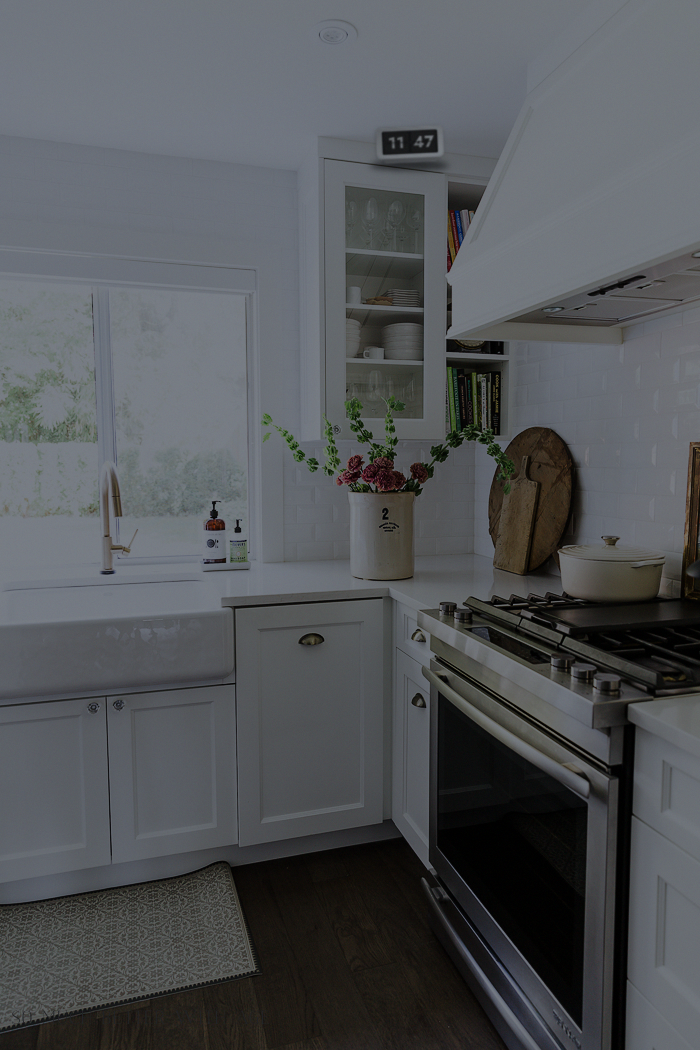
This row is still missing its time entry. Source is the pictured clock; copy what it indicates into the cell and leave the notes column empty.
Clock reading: 11:47
